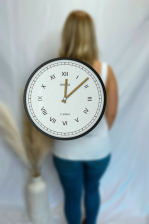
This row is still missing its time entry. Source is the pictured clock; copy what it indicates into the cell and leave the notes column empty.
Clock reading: 12:08
